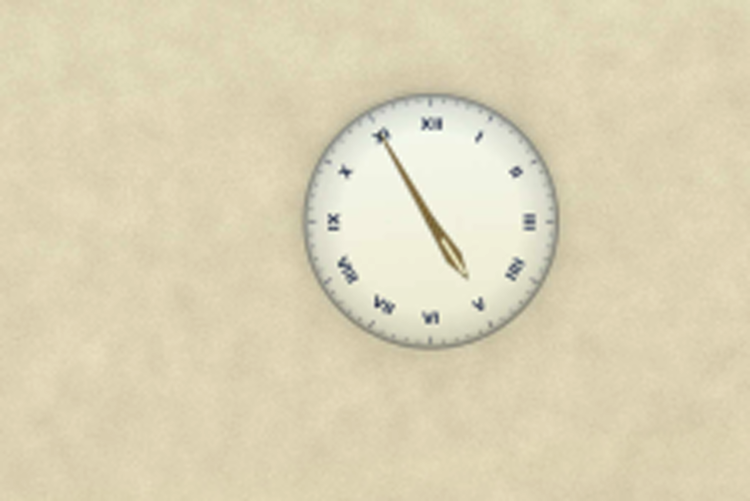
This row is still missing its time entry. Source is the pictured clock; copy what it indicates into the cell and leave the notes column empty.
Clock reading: 4:55
